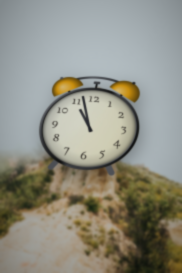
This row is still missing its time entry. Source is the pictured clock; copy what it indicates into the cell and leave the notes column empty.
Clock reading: 10:57
